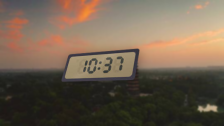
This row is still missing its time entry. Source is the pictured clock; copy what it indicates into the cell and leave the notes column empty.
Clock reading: 10:37
